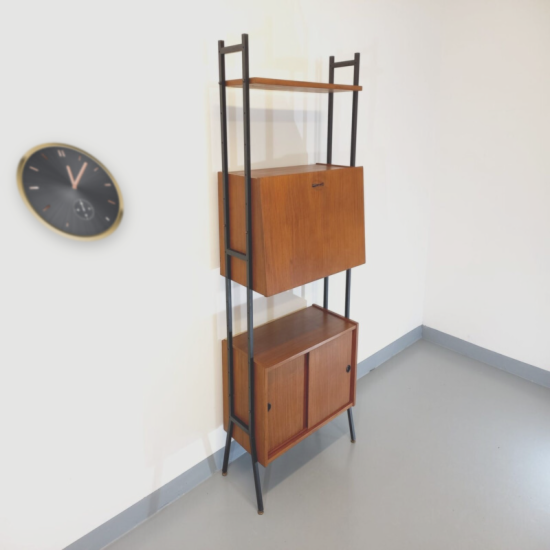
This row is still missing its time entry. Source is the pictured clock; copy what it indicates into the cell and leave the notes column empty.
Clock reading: 12:07
